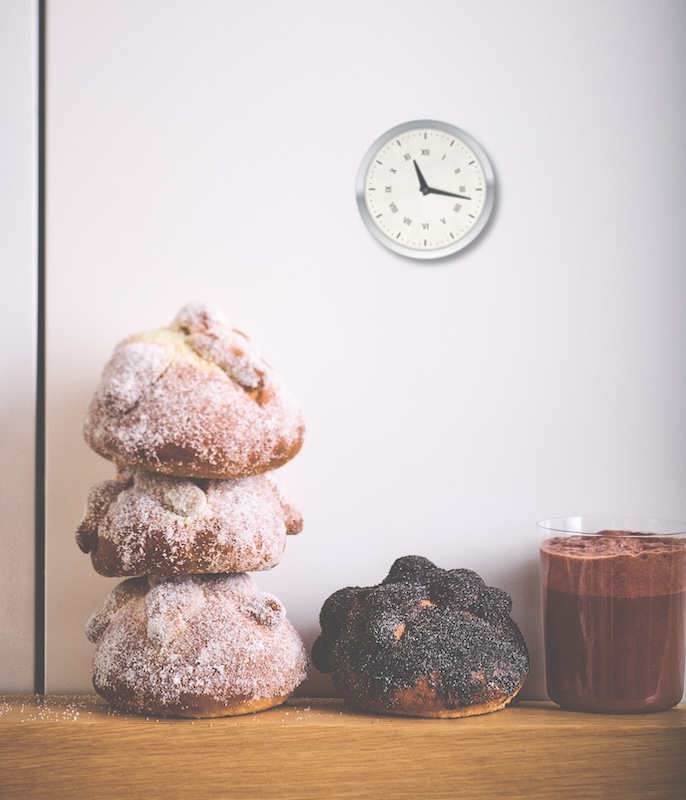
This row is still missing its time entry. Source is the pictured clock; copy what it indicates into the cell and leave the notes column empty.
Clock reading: 11:17
